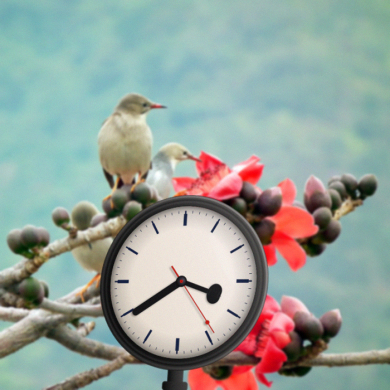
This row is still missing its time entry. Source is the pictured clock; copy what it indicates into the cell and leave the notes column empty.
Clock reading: 3:39:24
